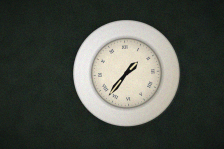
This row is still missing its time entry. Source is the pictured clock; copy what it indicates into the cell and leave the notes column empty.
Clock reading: 1:37
